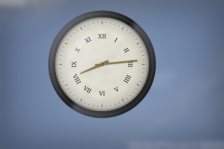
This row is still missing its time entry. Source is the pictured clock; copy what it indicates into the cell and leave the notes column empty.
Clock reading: 8:14
